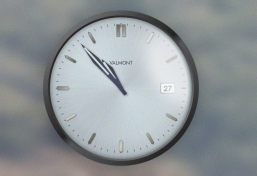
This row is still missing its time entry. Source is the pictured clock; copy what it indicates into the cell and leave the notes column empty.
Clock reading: 10:53
